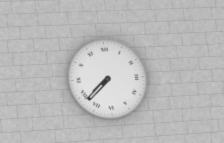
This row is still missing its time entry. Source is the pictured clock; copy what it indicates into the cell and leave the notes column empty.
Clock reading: 7:38
